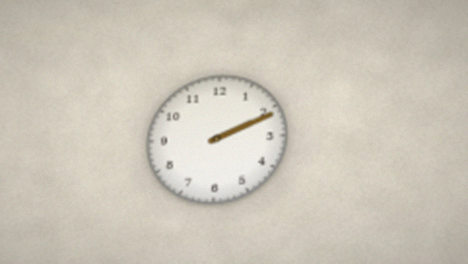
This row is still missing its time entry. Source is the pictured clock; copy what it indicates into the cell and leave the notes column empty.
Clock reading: 2:11
